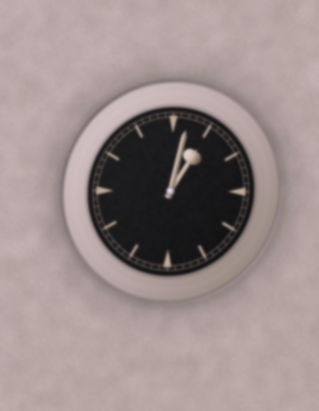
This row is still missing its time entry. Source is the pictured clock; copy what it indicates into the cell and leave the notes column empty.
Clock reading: 1:02
